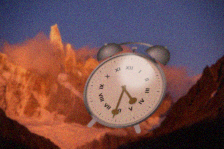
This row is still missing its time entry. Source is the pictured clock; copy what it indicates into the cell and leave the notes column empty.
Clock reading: 4:31
